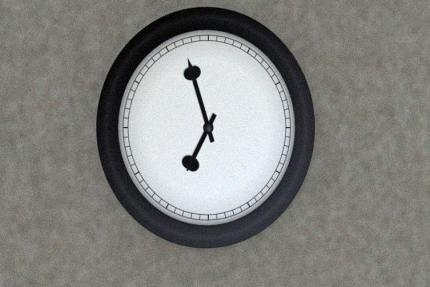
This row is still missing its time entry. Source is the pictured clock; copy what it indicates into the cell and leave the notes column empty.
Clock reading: 6:57
